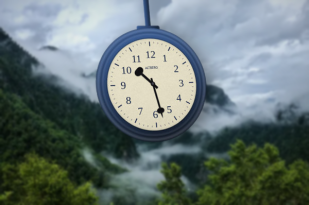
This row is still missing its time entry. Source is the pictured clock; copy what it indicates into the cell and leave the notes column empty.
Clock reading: 10:28
